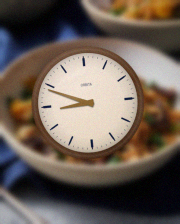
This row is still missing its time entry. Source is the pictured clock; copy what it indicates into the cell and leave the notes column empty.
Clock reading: 8:49
